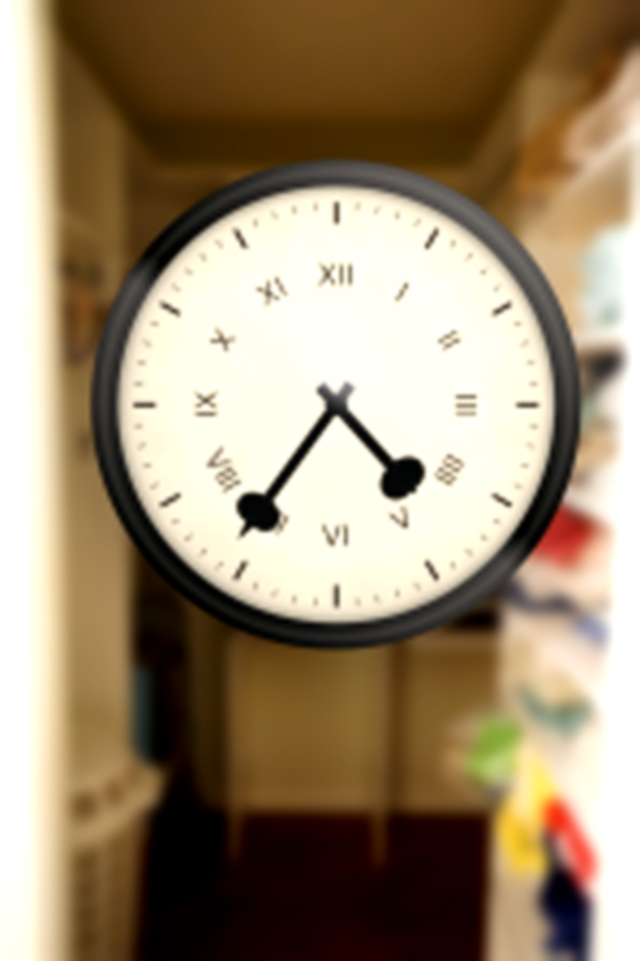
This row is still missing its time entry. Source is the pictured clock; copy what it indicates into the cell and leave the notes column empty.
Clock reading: 4:36
